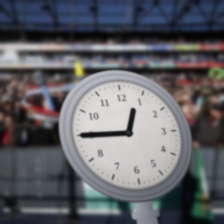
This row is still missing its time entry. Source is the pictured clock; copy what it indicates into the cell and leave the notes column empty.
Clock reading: 12:45
